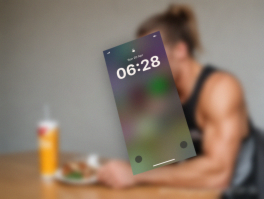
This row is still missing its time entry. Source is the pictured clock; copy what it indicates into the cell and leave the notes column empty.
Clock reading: 6:28
